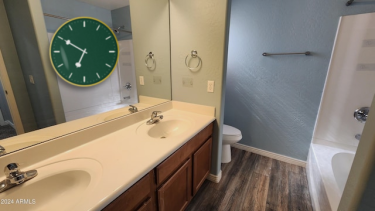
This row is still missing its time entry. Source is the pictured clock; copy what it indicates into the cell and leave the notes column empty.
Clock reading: 6:50
